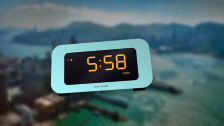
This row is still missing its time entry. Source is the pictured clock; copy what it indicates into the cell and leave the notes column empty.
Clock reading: 5:58
